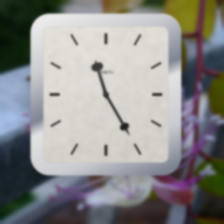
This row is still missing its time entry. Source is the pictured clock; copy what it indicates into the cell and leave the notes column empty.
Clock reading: 11:25
